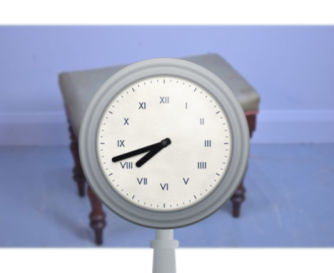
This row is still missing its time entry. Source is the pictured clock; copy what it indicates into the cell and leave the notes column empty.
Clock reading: 7:42
